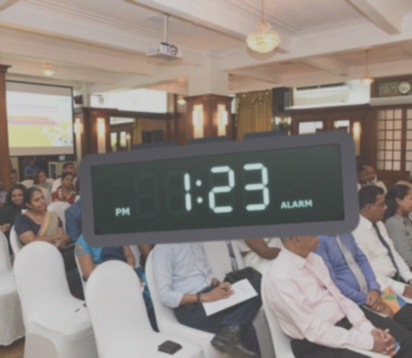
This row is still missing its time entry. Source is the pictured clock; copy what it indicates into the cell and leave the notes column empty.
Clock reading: 1:23
